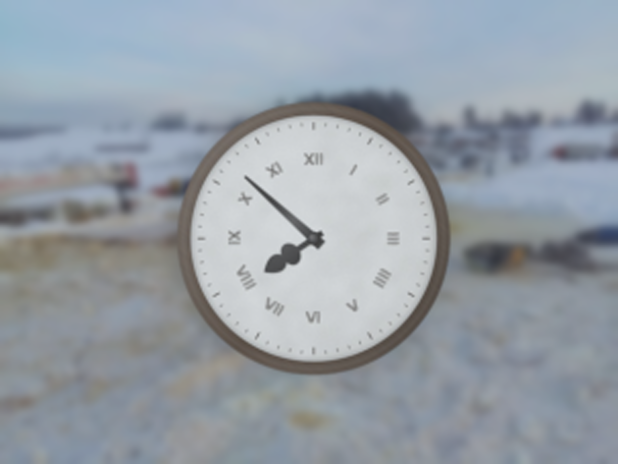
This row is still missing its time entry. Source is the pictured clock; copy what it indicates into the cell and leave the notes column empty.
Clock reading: 7:52
